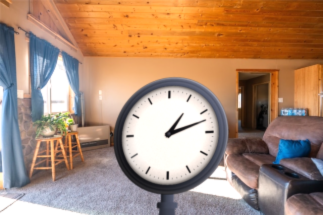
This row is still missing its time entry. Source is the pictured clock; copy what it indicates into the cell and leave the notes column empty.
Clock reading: 1:12
